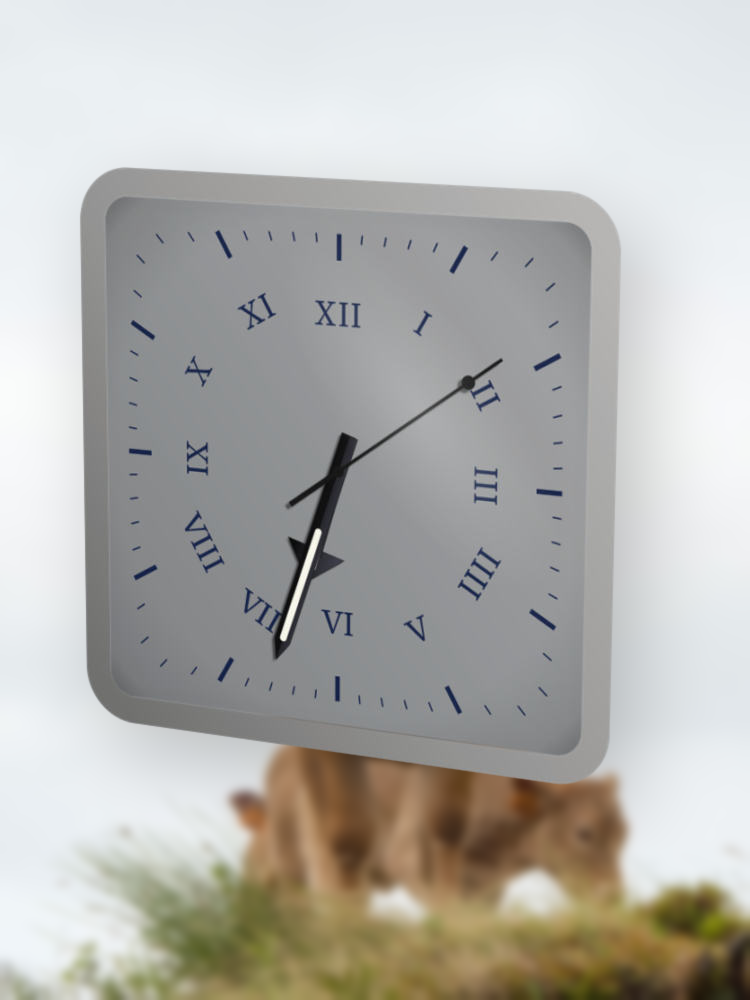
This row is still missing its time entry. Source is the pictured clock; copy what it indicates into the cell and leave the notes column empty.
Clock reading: 6:33:09
